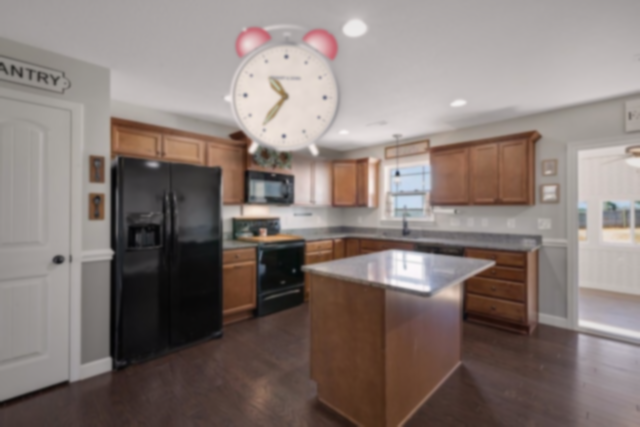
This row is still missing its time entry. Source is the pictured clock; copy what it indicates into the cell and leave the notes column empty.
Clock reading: 10:36
